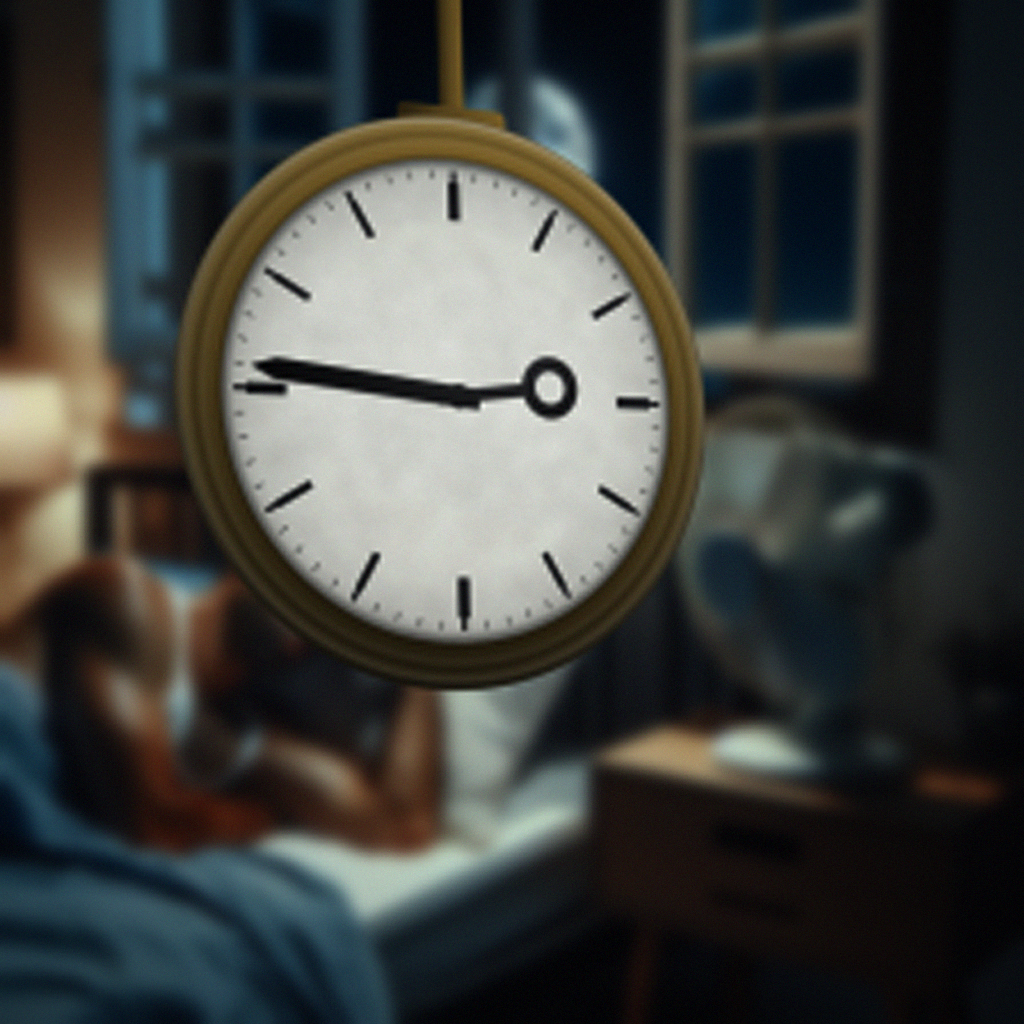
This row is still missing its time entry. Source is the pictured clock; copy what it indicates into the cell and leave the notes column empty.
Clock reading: 2:46
